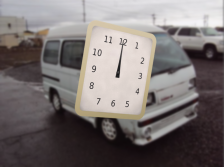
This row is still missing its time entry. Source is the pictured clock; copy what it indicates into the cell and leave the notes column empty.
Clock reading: 12:00
